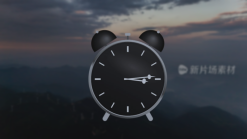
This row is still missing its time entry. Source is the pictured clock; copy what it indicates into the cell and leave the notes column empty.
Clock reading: 3:14
